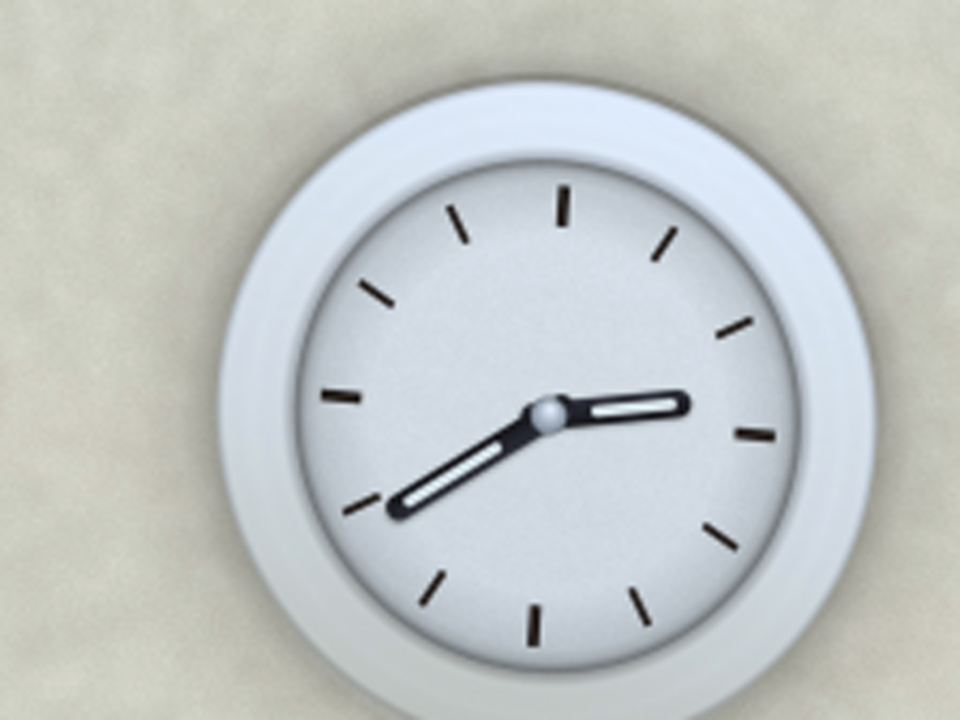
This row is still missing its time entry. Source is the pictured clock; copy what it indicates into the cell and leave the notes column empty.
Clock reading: 2:39
